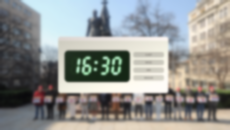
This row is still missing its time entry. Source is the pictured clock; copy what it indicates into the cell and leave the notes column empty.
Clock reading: 16:30
